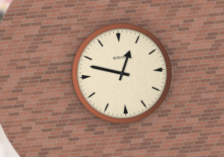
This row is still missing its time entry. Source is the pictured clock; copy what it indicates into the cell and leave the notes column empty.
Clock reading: 12:48
